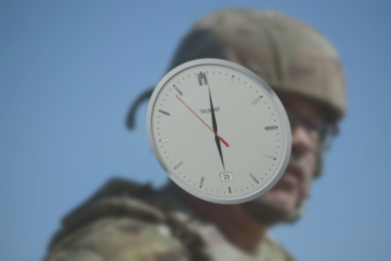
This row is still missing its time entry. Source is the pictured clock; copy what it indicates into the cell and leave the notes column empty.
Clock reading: 6:00:54
